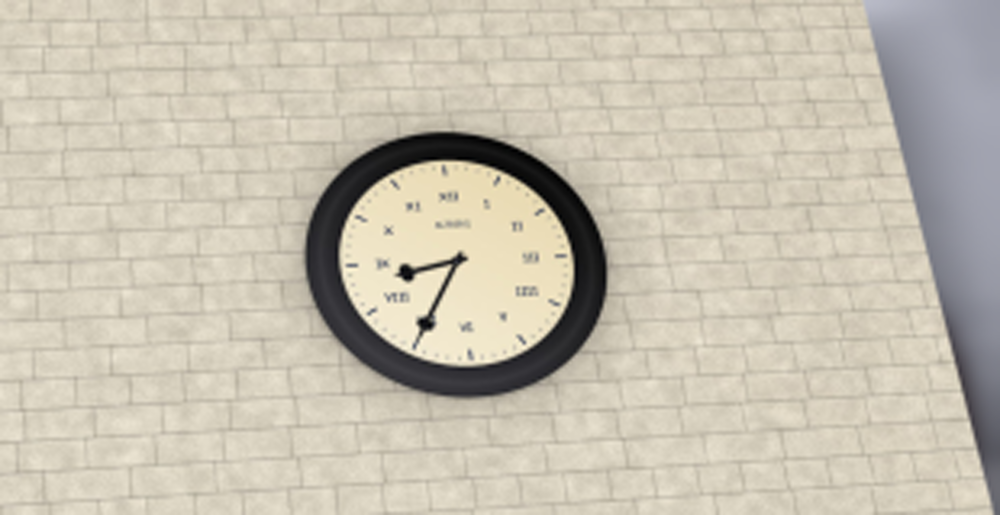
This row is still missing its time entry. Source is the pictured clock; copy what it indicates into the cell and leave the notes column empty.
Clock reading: 8:35
